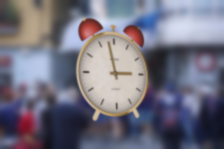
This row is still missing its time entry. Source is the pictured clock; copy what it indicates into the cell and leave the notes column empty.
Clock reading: 2:58
